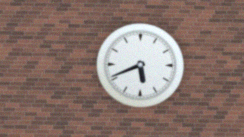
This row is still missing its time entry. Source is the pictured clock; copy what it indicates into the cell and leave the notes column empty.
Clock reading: 5:41
